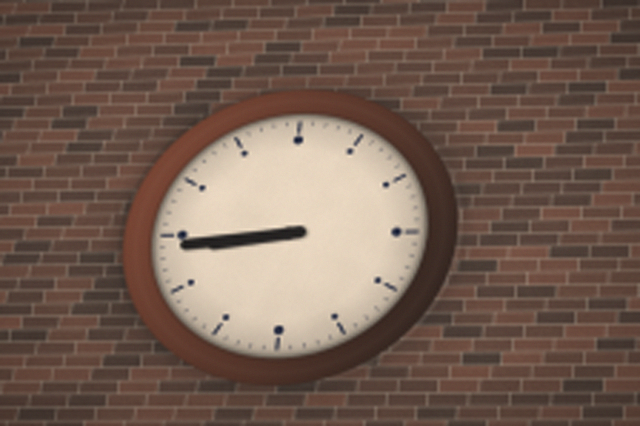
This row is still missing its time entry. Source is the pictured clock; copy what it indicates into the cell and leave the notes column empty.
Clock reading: 8:44
